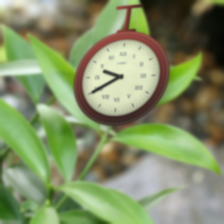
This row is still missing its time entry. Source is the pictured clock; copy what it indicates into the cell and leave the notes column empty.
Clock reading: 9:40
